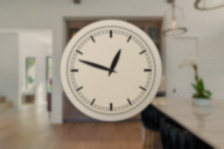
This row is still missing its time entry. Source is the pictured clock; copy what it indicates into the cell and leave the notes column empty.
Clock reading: 12:48
